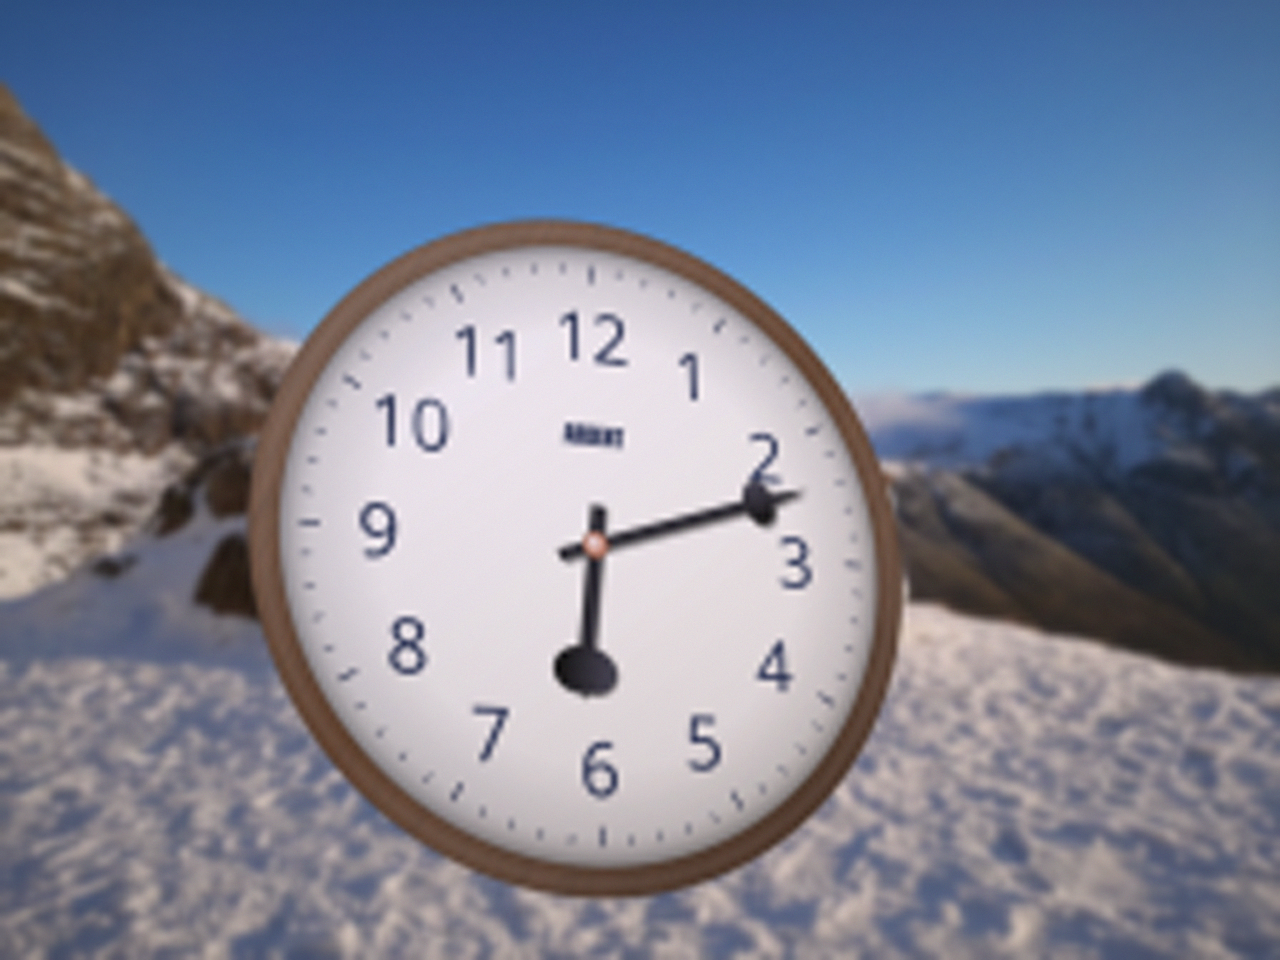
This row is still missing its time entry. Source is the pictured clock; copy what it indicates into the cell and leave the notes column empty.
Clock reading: 6:12
